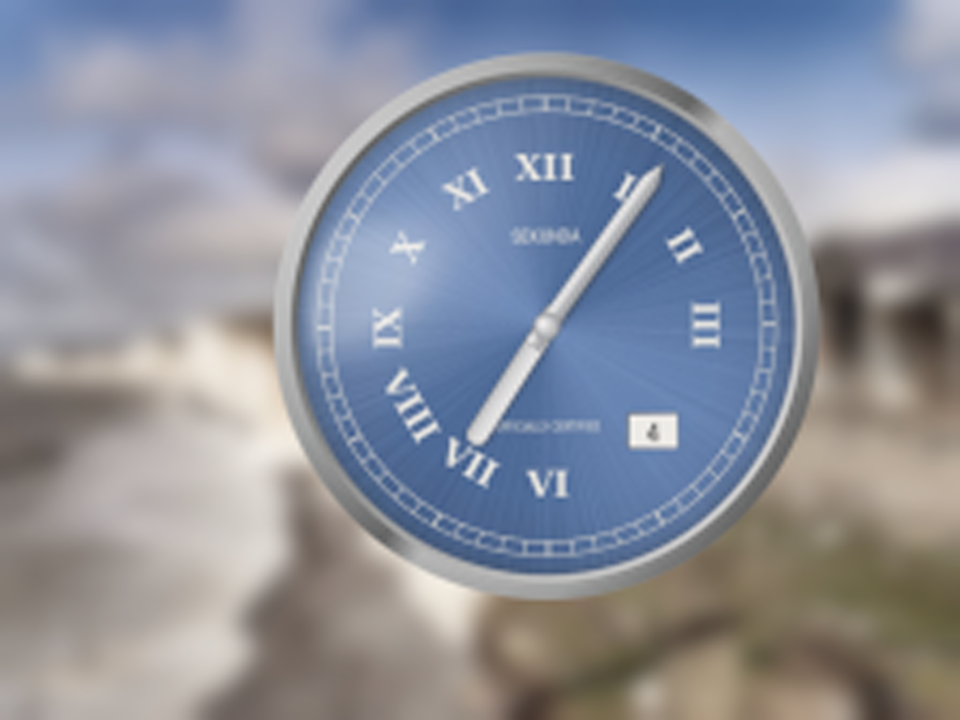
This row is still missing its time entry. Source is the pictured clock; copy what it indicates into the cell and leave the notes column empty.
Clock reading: 7:06
